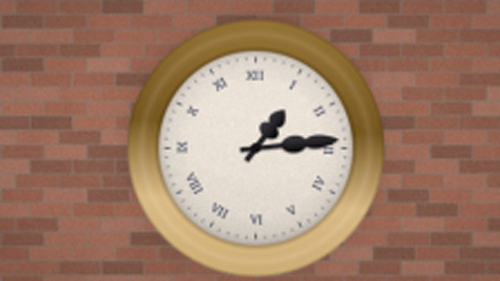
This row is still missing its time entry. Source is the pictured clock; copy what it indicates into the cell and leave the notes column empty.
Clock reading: 1:14
